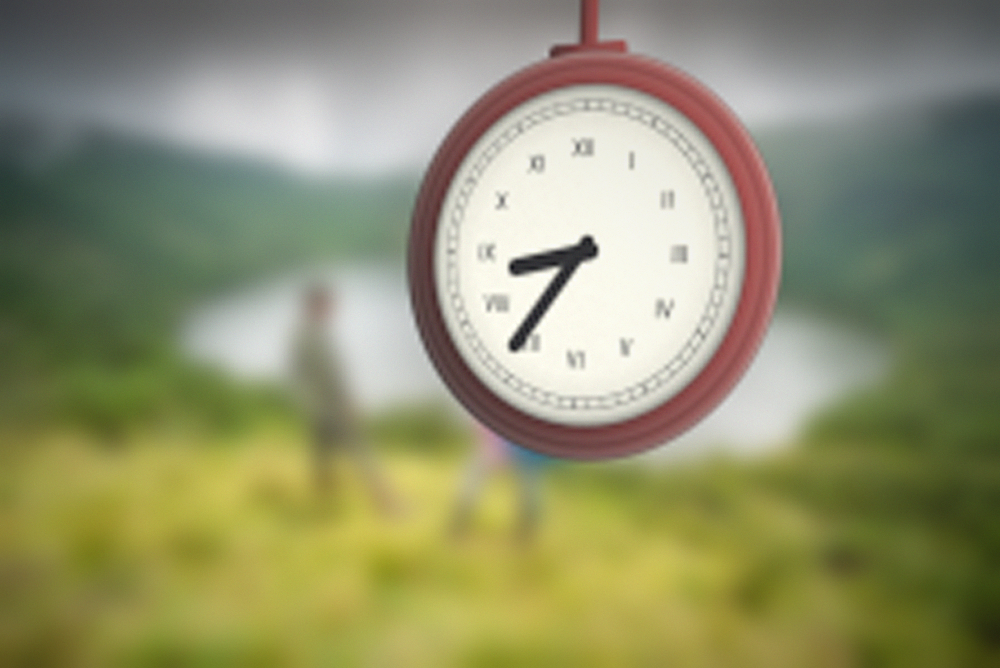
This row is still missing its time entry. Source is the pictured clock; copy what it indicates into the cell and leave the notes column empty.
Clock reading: 8:36
